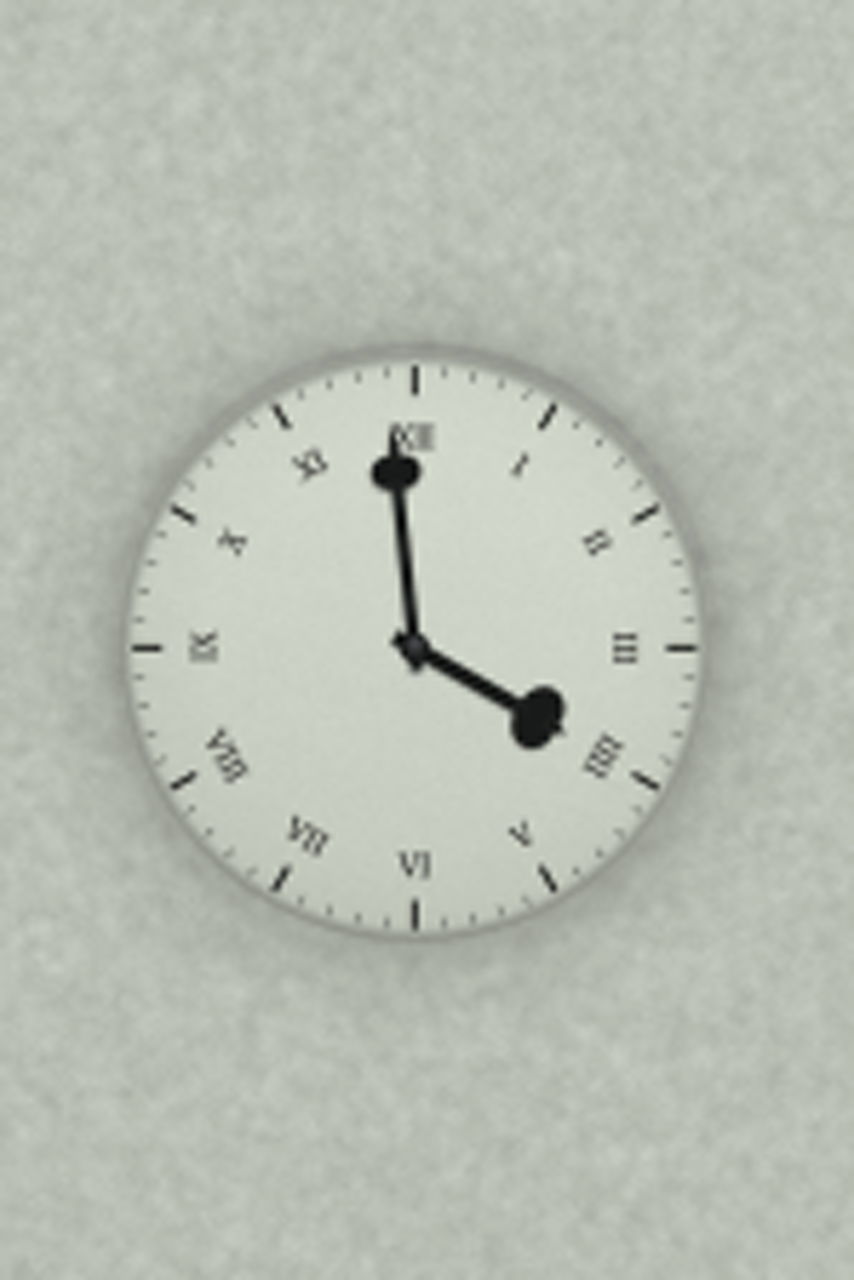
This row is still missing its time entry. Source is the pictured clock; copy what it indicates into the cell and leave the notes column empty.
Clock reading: 3:59
